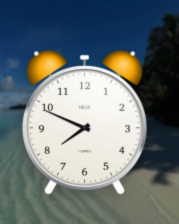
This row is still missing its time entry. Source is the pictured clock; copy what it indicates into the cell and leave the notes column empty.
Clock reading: 7:49
